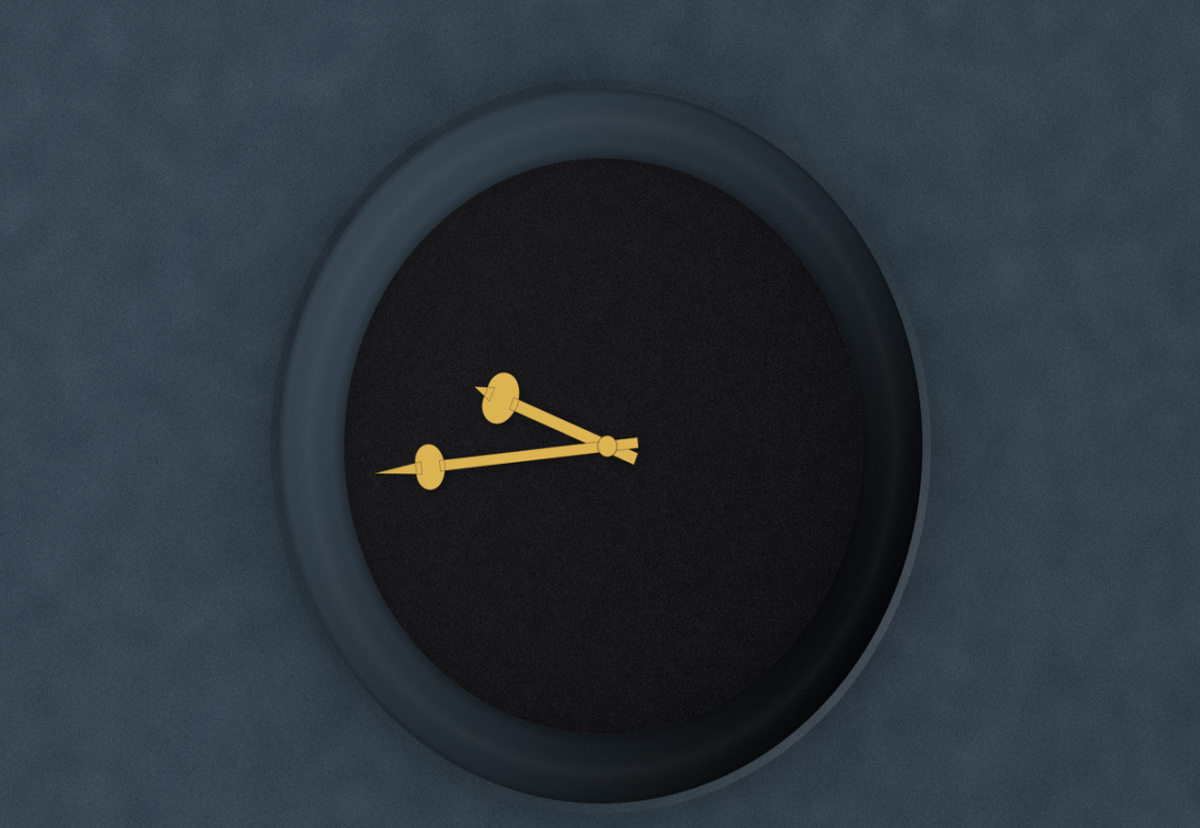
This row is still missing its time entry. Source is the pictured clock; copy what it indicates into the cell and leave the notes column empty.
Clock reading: 9:44
